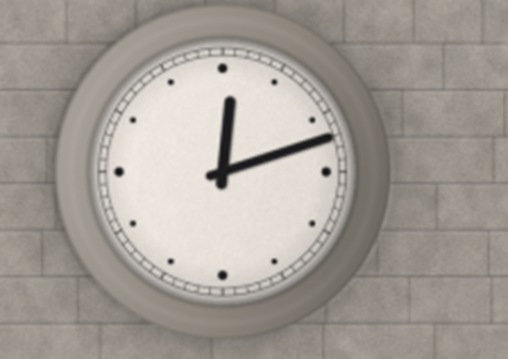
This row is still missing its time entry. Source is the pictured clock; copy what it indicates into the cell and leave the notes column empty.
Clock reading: 12:12
